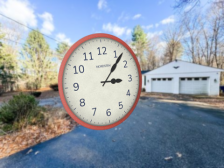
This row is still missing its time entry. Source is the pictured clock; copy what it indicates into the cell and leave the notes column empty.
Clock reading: 3:07
